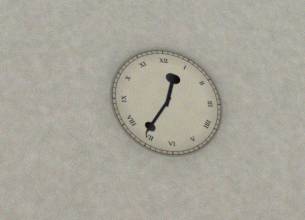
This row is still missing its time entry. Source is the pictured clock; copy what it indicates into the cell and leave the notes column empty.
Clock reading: 12:36
